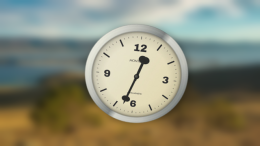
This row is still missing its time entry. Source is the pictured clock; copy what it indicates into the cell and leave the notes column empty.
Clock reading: 12:33
